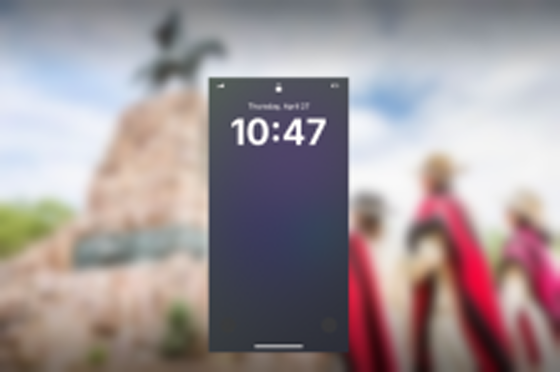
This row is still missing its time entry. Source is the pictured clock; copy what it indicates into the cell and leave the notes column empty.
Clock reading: 10:47
